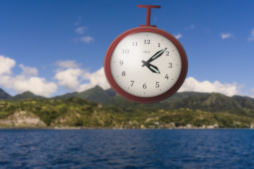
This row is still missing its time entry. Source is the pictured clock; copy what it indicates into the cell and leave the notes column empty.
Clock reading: 4:08
